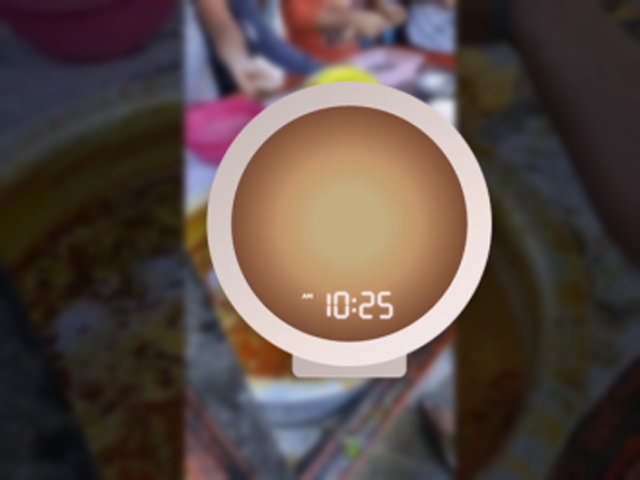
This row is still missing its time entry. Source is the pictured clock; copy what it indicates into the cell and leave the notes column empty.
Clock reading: 10:25
